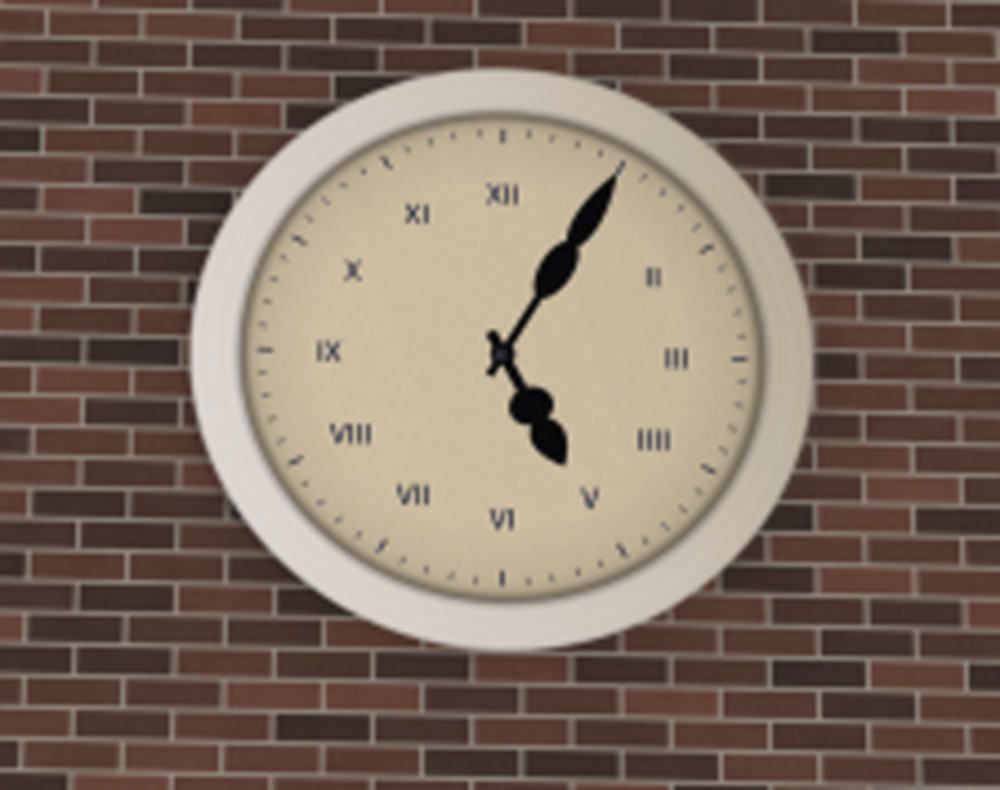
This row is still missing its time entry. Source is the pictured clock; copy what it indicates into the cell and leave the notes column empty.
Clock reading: 5:05
